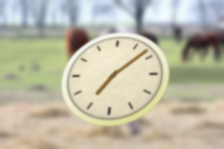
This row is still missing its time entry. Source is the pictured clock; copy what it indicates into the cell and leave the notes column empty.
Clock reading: 7:08
